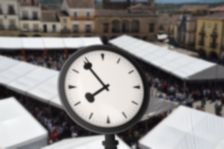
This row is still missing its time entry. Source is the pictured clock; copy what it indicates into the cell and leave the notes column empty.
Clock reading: 7:54
